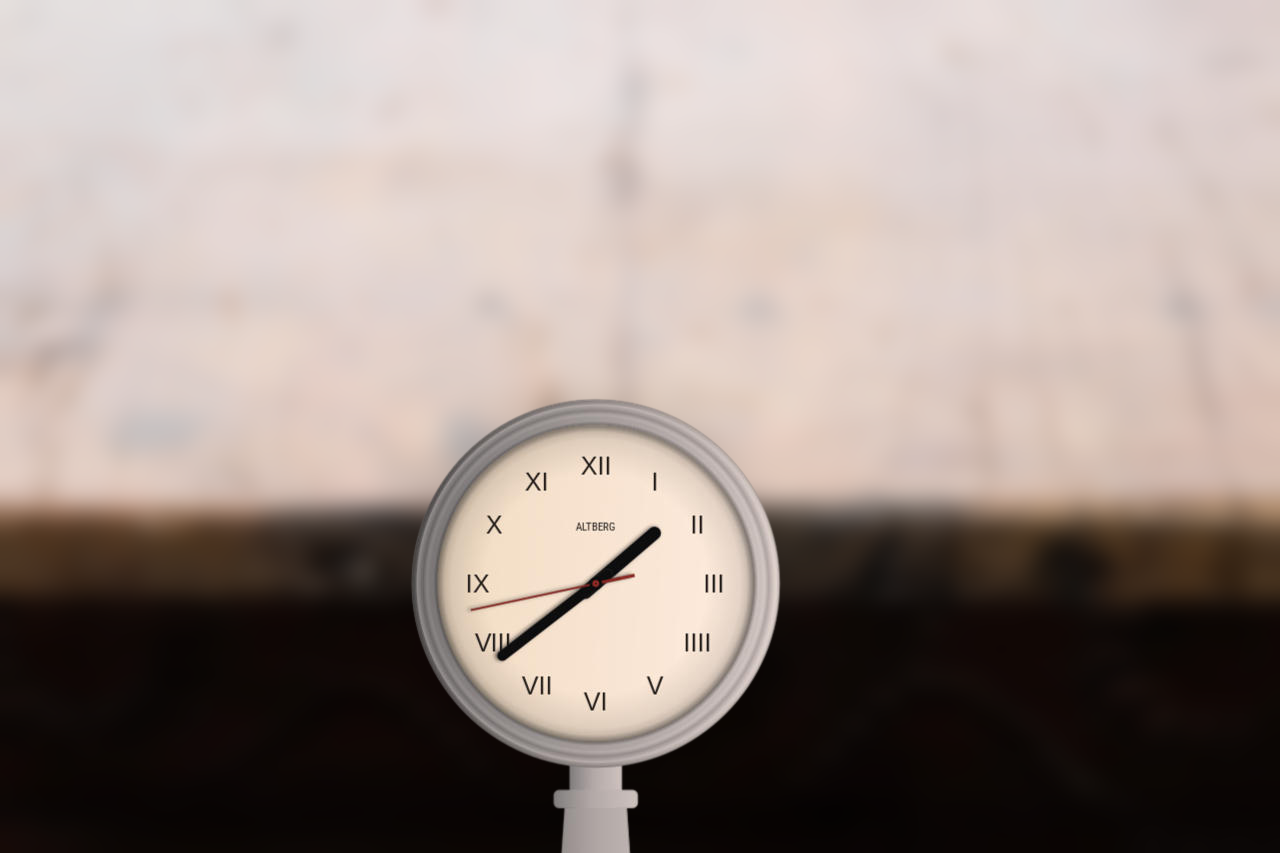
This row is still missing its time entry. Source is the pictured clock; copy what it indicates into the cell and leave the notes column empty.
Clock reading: 1:38:43
